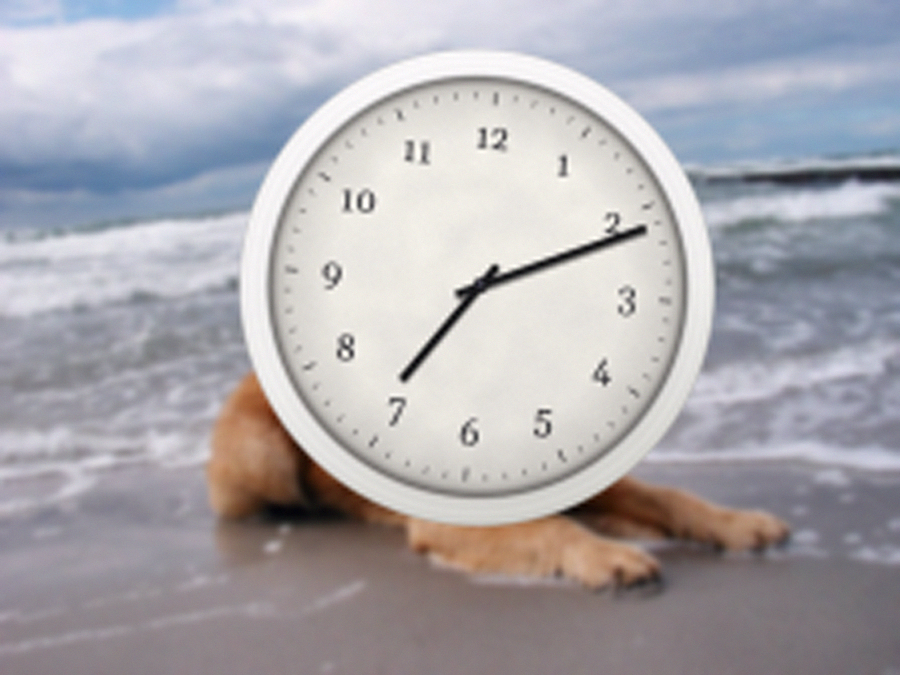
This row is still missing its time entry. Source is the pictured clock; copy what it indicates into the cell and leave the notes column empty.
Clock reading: 7:11
